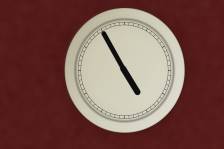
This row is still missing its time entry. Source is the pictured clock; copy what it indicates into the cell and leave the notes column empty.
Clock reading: 4:55
